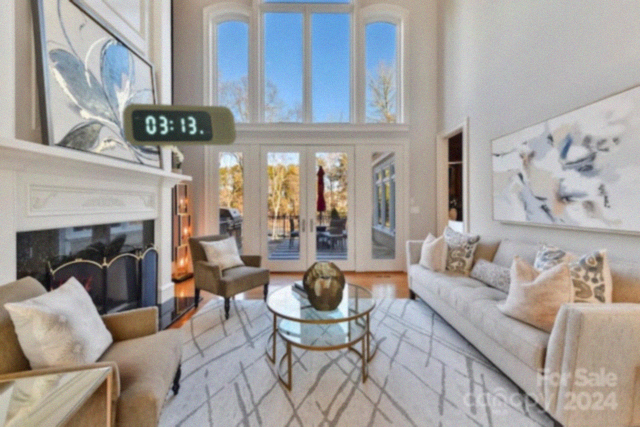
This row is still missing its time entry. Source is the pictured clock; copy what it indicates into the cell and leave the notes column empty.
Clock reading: 3:13
